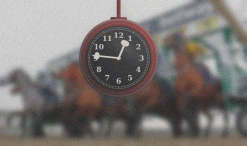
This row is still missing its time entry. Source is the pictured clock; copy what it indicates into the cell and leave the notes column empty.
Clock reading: 12:46
